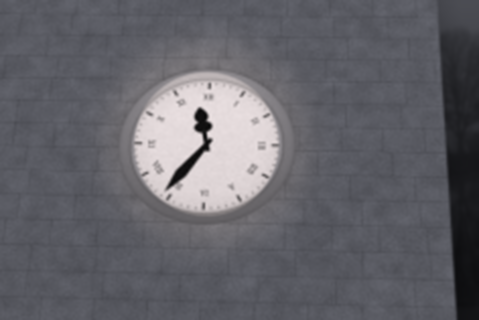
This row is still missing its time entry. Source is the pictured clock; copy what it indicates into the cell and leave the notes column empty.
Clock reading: 11:36
